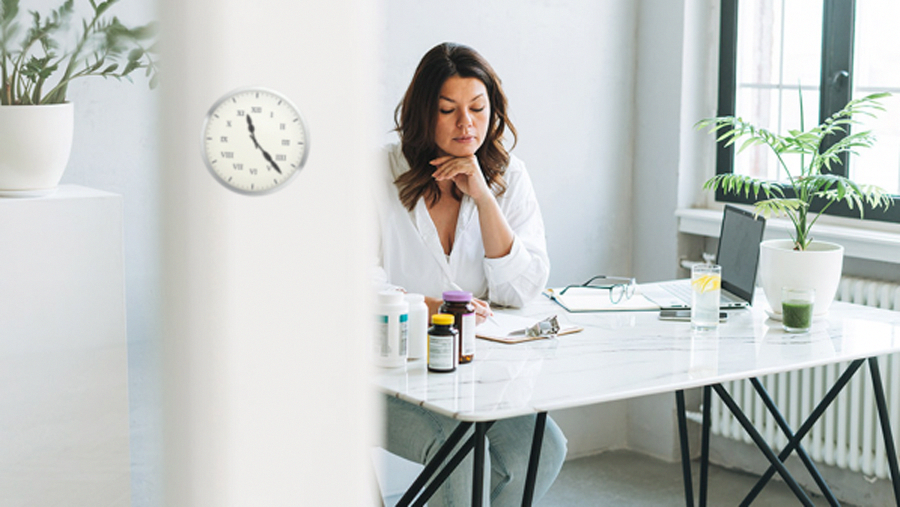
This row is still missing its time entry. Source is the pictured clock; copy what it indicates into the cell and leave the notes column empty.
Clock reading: 11:23
